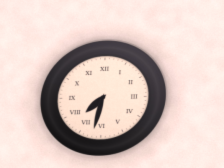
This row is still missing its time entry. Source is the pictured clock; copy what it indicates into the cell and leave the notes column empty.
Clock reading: 7:32
